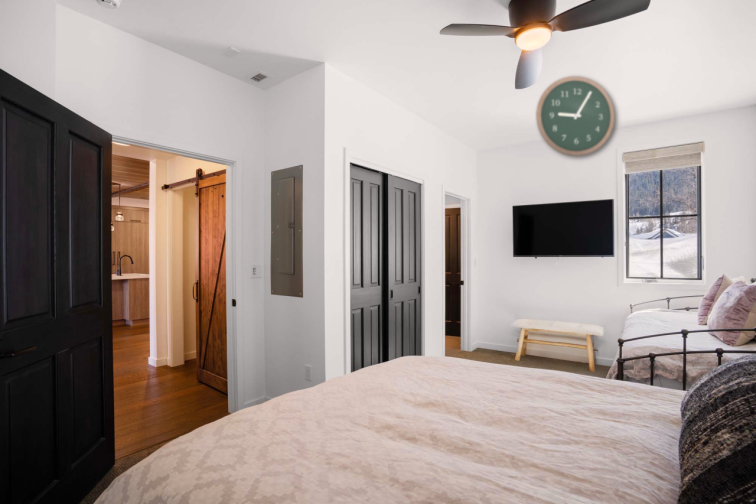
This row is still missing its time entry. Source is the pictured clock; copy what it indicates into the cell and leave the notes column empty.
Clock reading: 9:05
